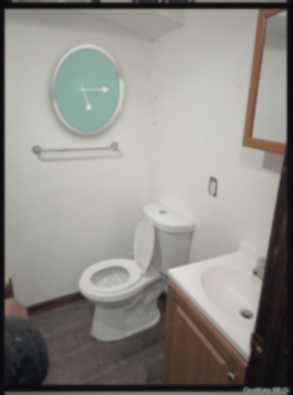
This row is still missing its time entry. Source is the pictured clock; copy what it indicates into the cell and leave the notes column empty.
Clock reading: 5:15
